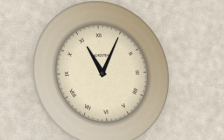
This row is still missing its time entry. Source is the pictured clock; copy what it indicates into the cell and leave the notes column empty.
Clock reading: 11:05
